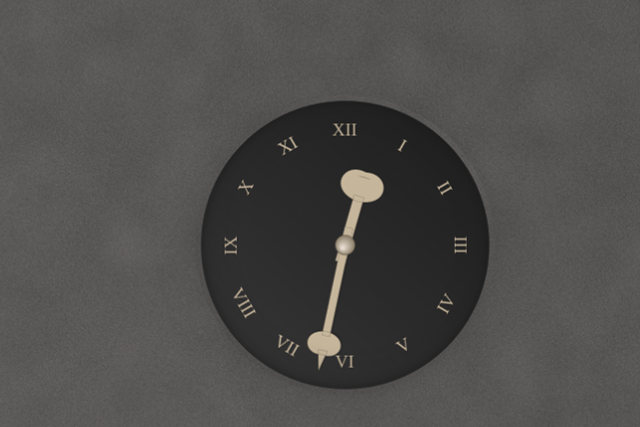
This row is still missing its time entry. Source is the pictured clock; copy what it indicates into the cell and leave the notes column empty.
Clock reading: 12:32
